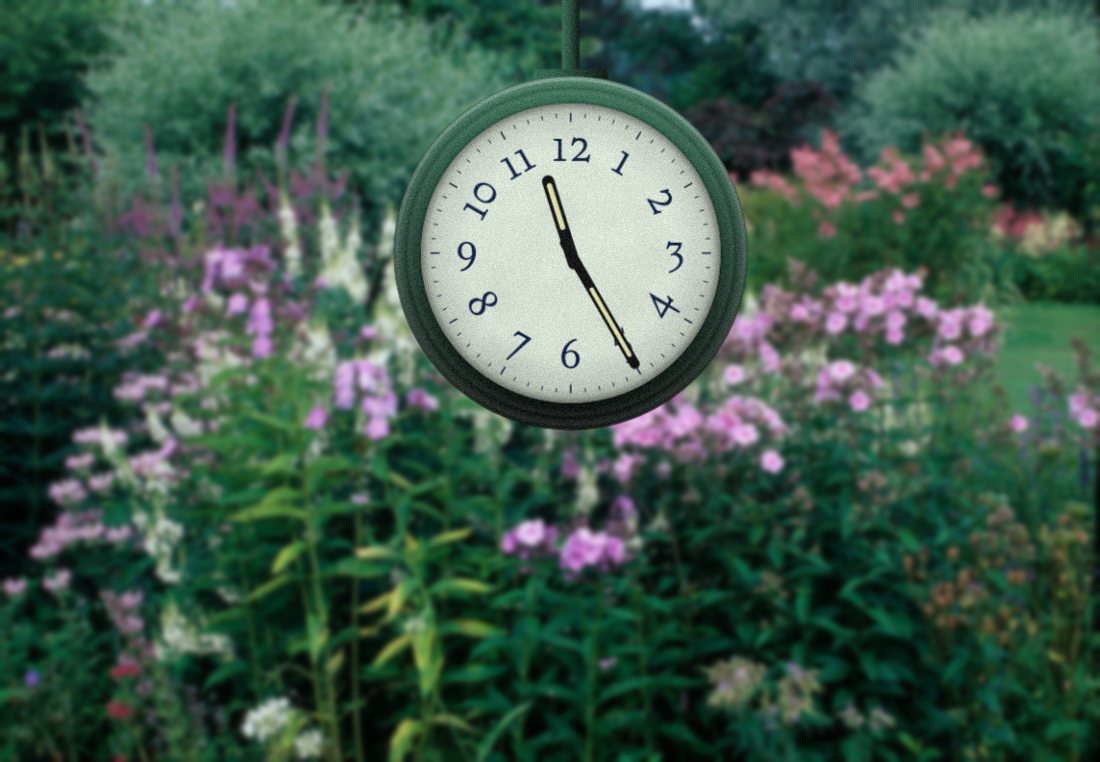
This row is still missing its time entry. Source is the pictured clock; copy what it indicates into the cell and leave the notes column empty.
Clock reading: 11:25
